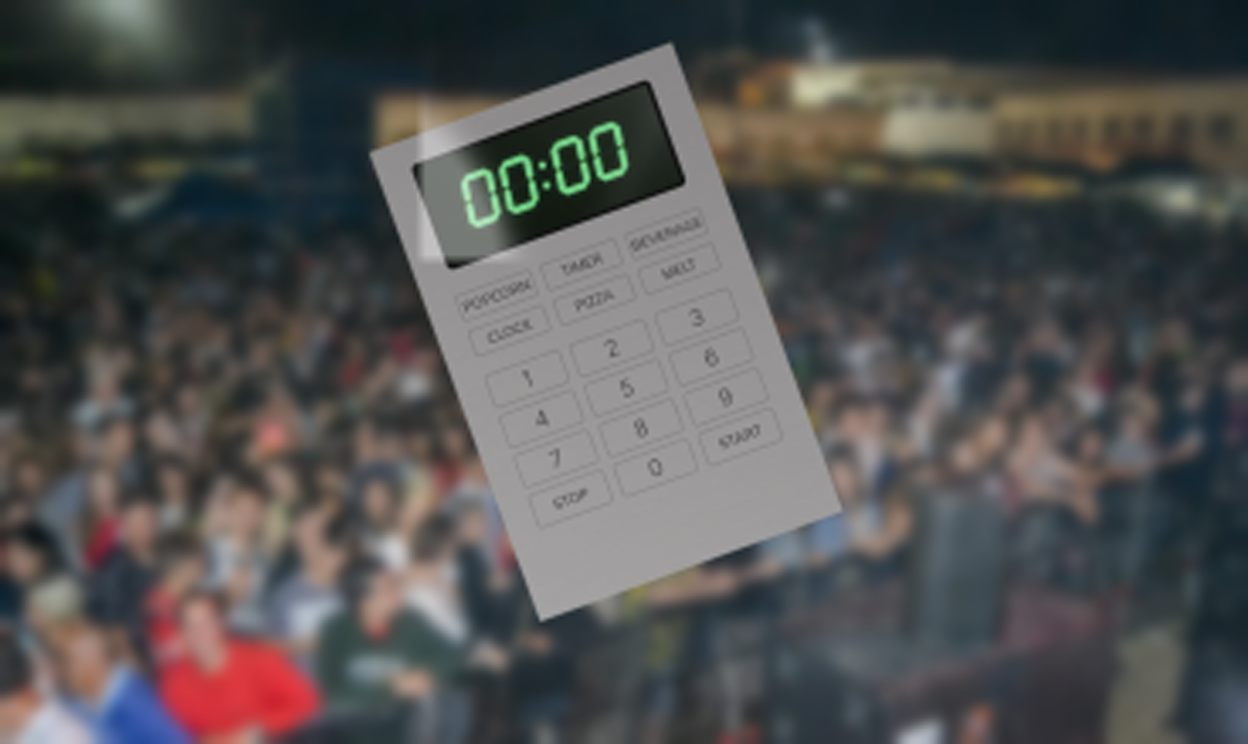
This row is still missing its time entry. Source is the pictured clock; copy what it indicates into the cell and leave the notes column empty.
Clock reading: 0:00
